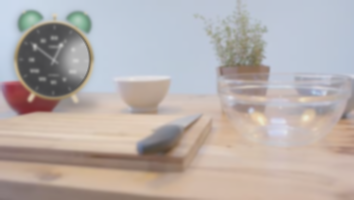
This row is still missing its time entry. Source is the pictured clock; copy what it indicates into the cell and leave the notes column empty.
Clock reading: 12:51
